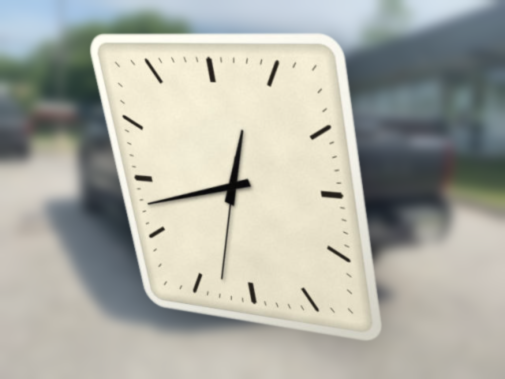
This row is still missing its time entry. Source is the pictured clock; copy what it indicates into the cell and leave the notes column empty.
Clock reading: 12:42:33
